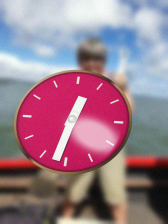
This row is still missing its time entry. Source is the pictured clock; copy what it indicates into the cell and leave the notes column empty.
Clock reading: 12:32
